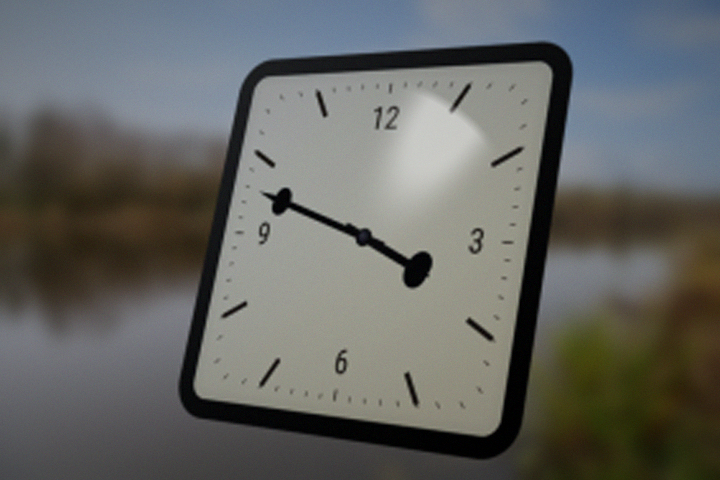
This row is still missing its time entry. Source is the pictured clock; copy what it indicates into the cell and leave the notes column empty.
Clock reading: 3:48
